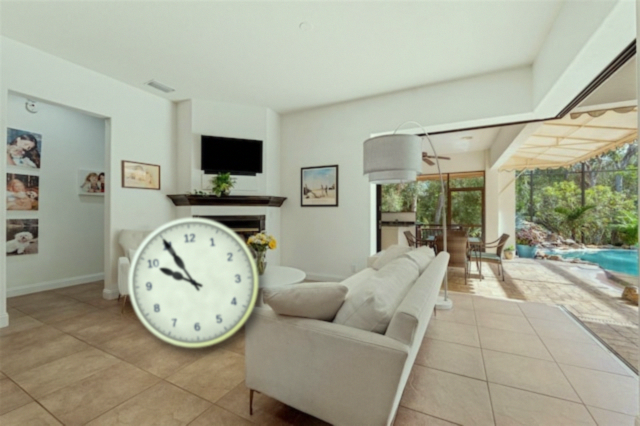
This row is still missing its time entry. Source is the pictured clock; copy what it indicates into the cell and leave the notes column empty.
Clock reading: 9:55
